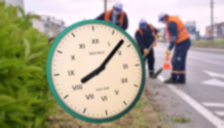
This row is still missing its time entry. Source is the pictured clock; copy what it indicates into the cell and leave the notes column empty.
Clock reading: 8:08
